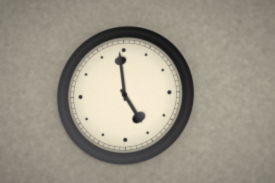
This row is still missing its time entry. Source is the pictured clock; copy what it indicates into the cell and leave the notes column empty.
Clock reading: 4:59
